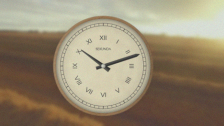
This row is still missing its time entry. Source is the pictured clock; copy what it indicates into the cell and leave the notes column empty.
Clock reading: 10:12
